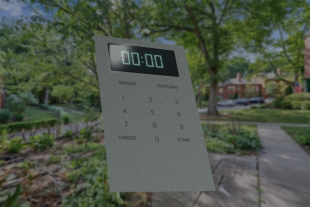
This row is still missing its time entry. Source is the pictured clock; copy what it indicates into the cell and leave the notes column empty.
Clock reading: 0:00
